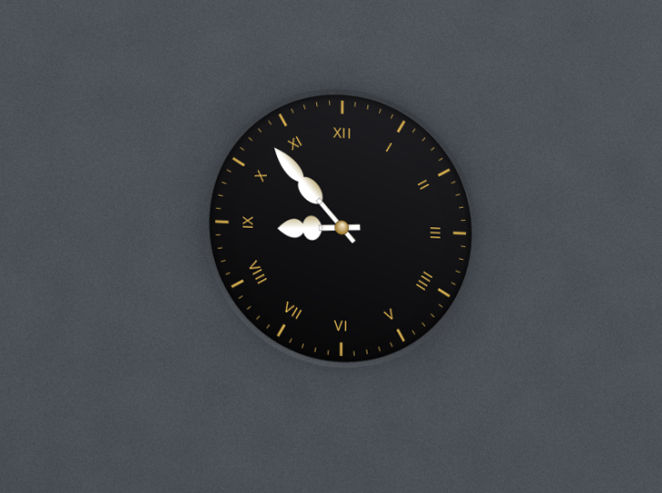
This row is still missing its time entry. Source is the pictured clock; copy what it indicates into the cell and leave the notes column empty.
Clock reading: 8:53
